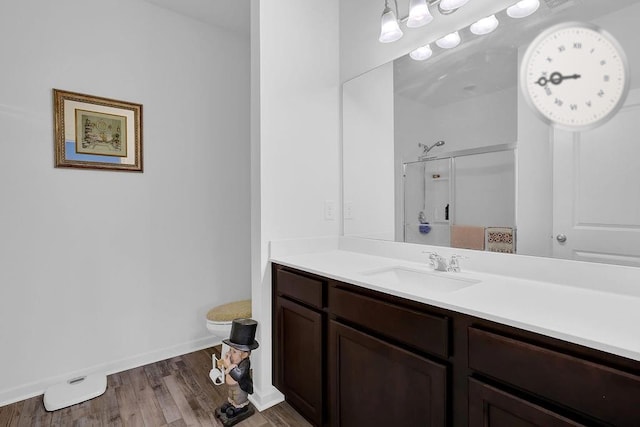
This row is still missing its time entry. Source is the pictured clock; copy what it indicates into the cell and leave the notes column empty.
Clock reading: 8:43
